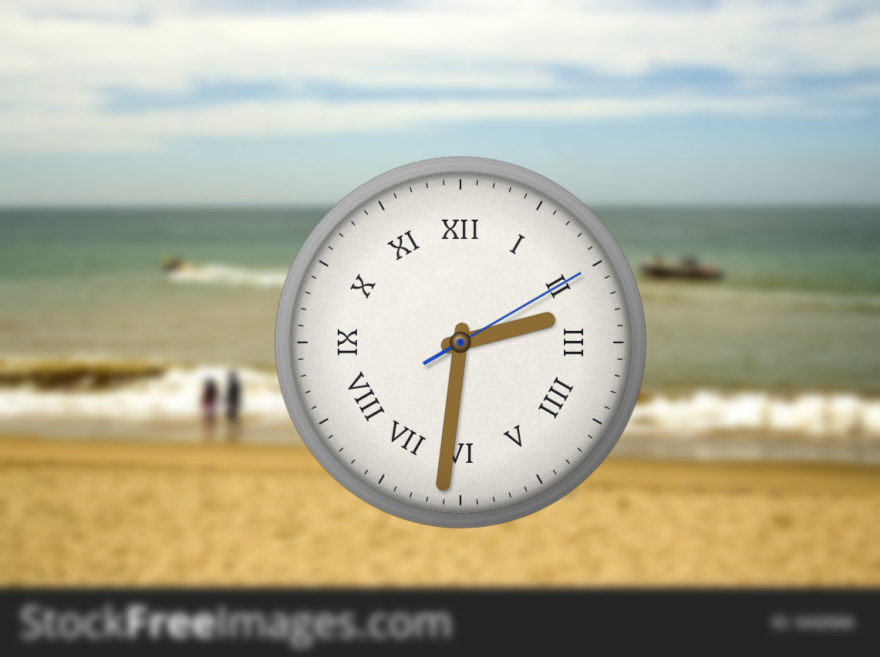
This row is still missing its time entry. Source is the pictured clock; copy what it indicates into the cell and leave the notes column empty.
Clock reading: 2:31:10
